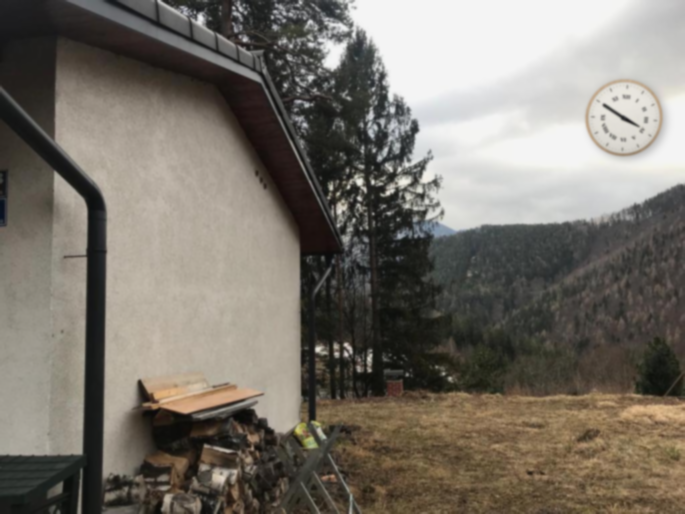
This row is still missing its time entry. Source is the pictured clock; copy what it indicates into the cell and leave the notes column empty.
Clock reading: 3:50
